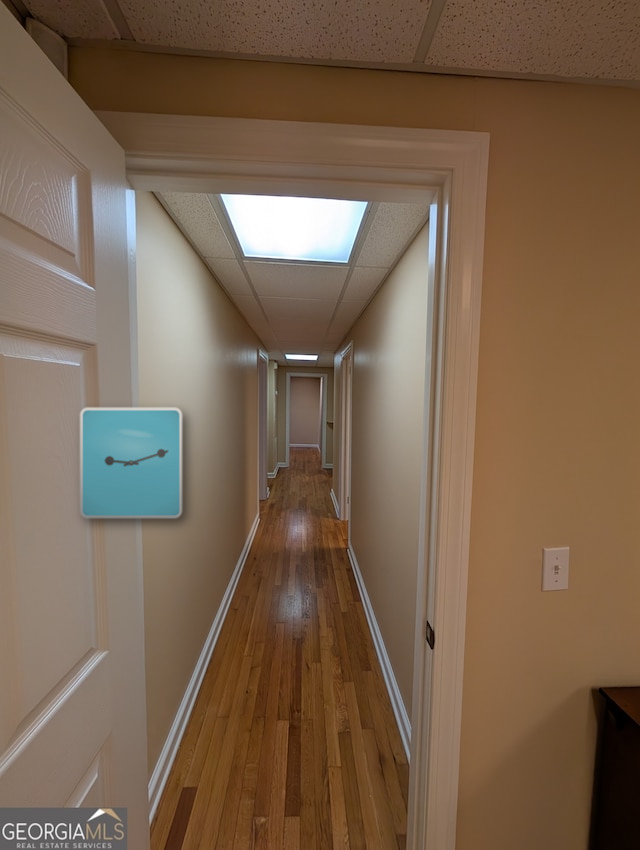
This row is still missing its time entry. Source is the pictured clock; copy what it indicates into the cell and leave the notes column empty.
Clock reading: 9:12
